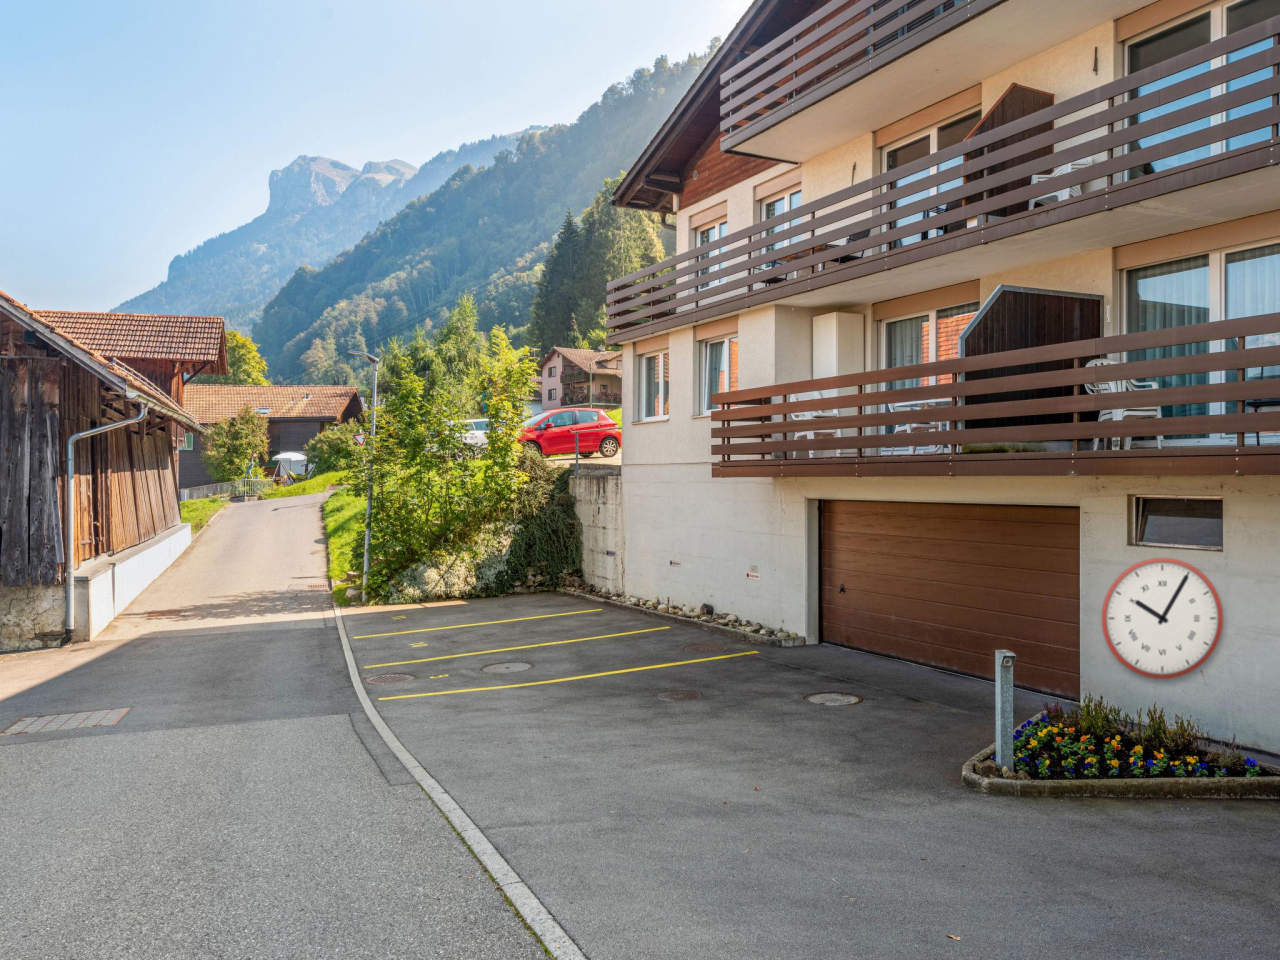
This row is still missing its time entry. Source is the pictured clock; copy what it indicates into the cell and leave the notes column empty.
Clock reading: 10:05
